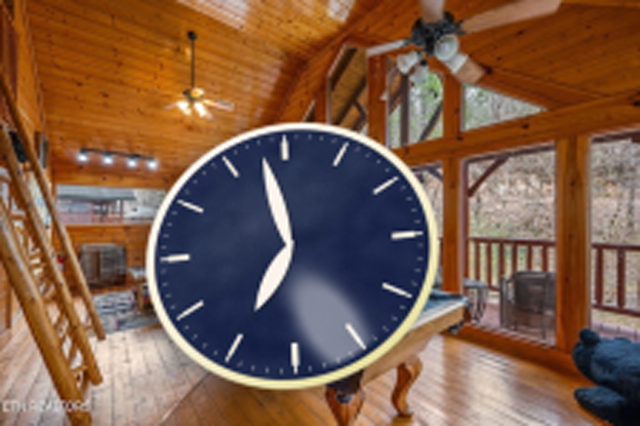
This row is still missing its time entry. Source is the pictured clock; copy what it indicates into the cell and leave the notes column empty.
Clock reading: 6:58
